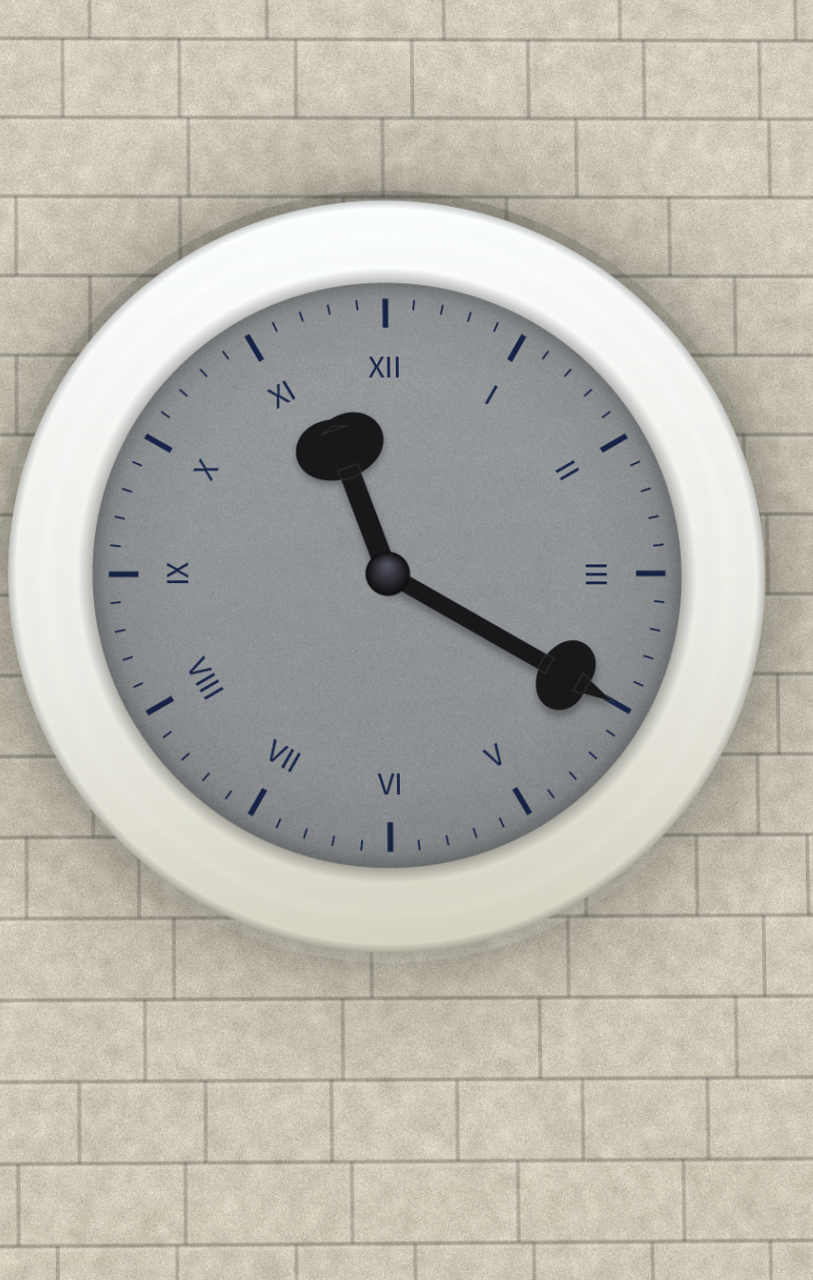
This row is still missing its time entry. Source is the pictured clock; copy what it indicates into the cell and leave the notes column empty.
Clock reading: 11:20
